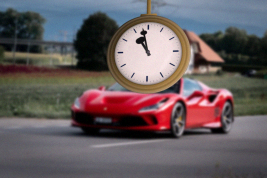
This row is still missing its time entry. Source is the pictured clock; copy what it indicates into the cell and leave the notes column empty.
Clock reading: 10:58
